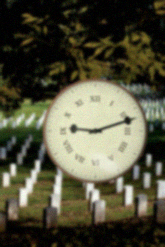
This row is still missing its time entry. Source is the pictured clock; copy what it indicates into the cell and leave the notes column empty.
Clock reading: 9:12
